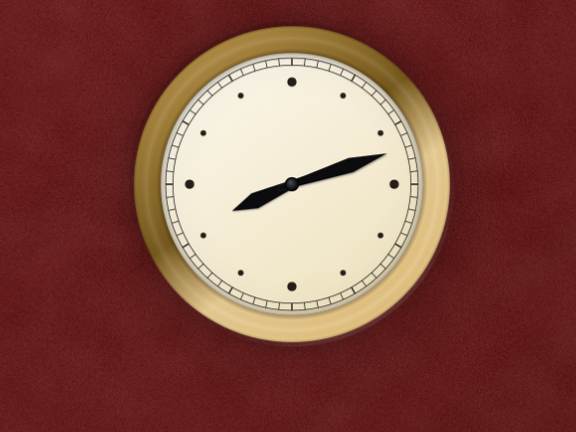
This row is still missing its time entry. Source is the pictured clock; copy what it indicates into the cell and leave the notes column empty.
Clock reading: 8:12
